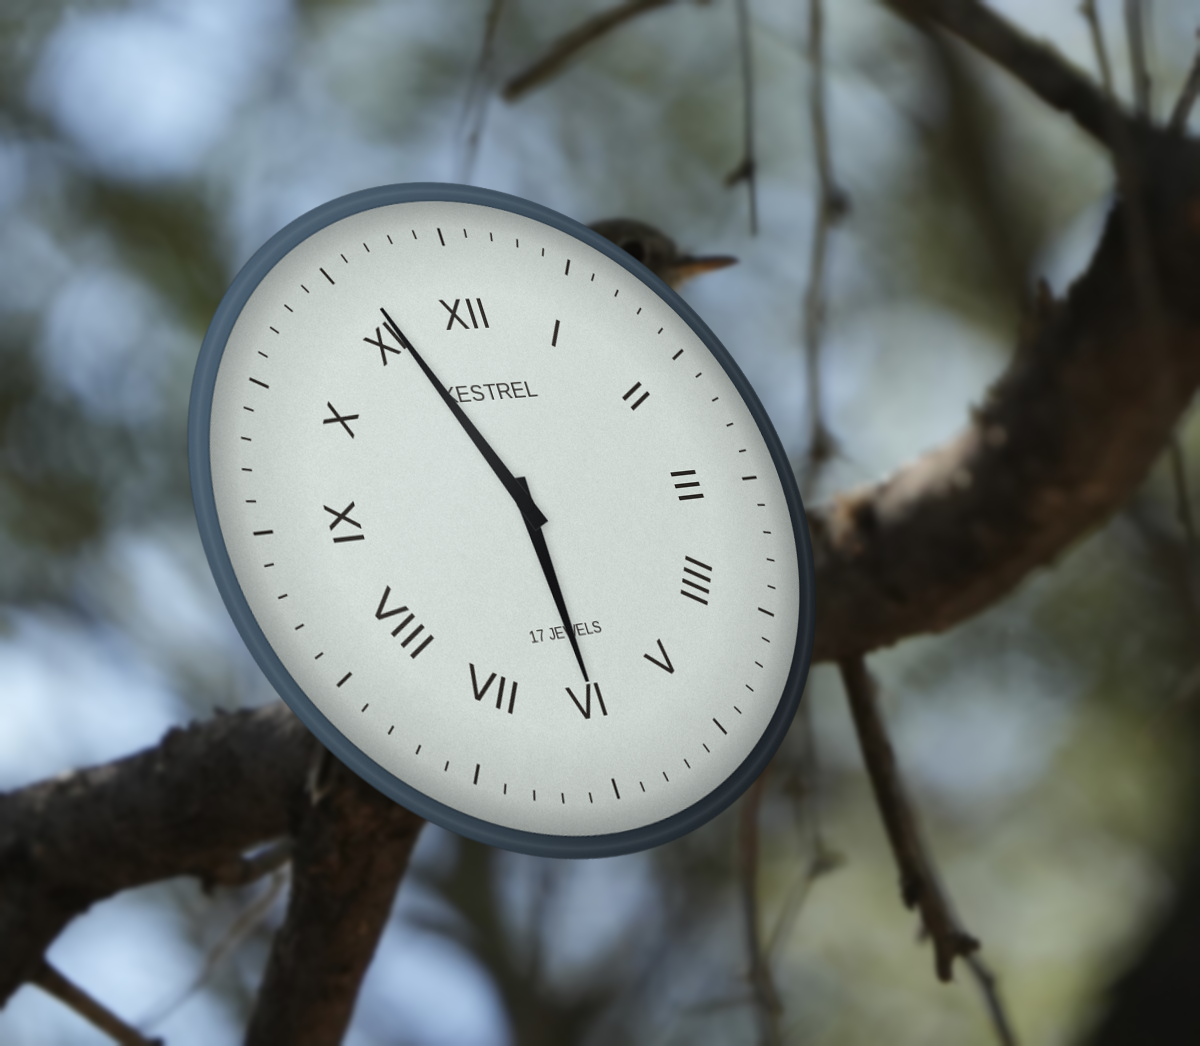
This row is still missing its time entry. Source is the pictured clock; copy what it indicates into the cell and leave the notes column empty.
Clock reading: 5:56
